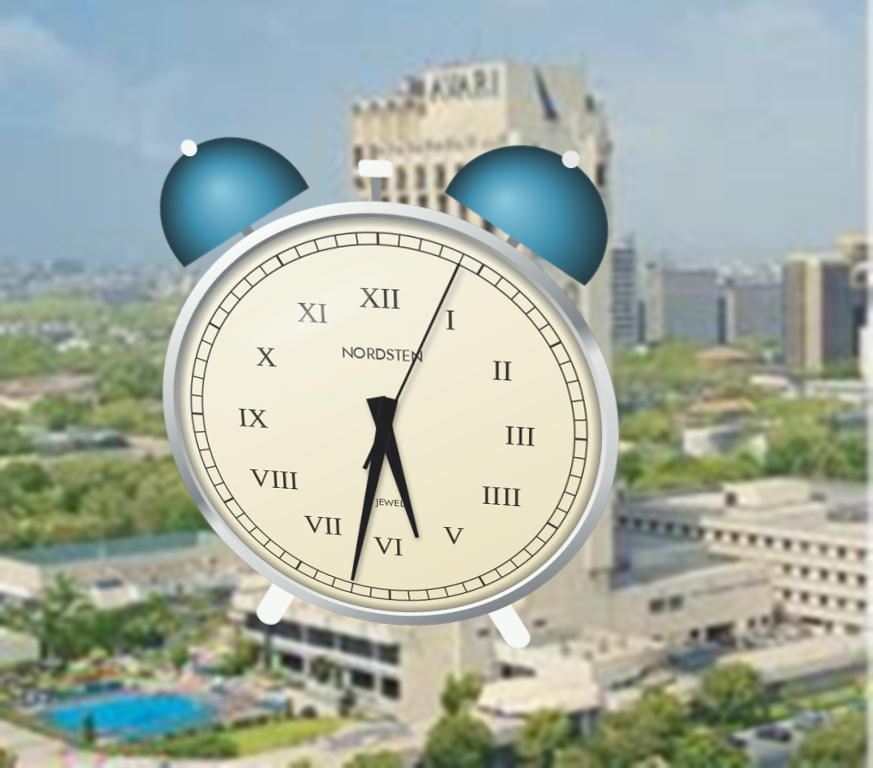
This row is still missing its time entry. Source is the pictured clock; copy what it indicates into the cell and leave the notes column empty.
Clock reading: 5:32:04
